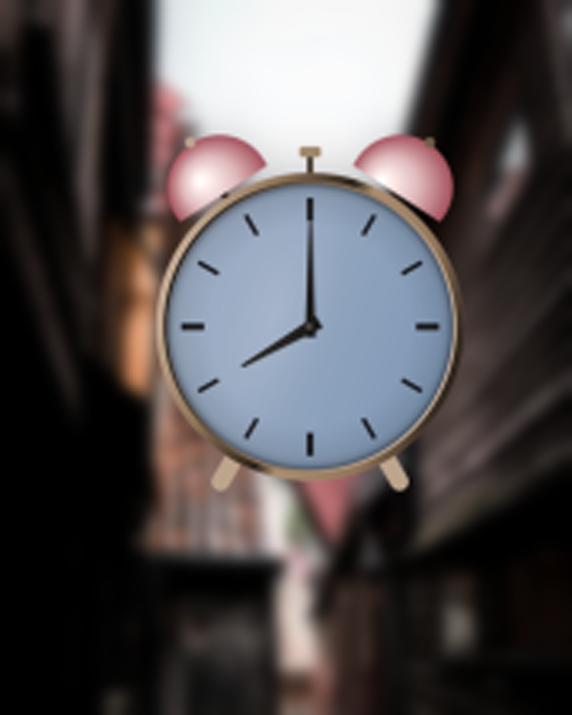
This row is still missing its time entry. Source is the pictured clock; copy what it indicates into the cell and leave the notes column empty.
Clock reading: 8:00
